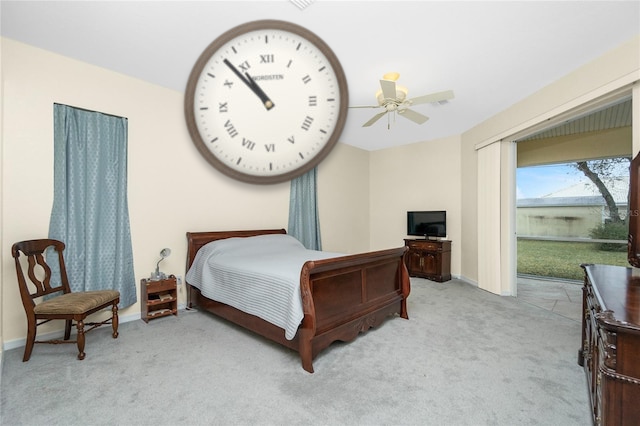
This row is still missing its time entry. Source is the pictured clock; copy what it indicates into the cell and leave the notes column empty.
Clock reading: 10:53
